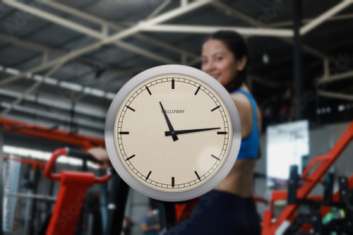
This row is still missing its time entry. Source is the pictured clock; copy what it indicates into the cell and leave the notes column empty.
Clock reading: 11:14
